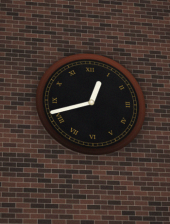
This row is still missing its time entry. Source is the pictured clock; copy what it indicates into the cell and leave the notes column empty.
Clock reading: 12:42
